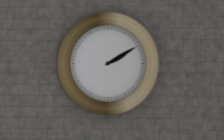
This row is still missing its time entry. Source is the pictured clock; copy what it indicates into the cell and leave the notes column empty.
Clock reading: 2:10
